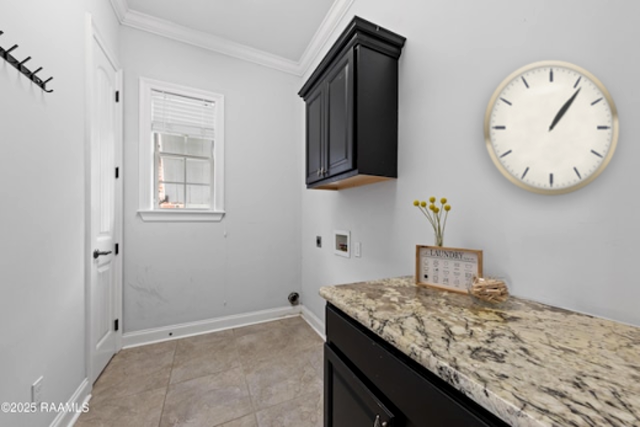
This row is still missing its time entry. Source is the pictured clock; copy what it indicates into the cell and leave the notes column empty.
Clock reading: 1:06
